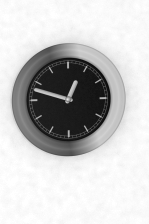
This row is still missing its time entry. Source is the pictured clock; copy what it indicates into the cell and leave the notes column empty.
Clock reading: 12:48
